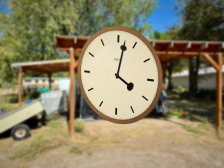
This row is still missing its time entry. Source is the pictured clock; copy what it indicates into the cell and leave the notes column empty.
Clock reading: 4:02
